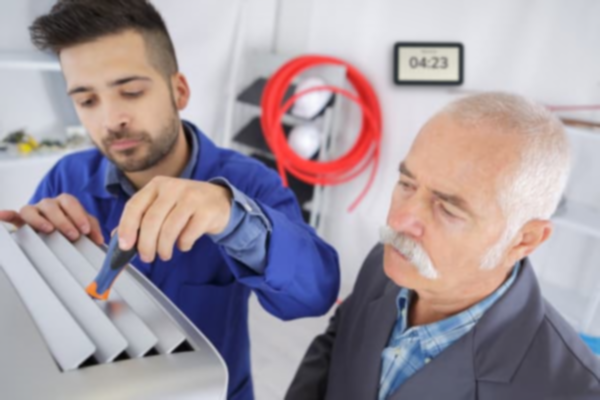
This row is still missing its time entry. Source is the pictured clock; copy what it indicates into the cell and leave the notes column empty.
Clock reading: 4:23
